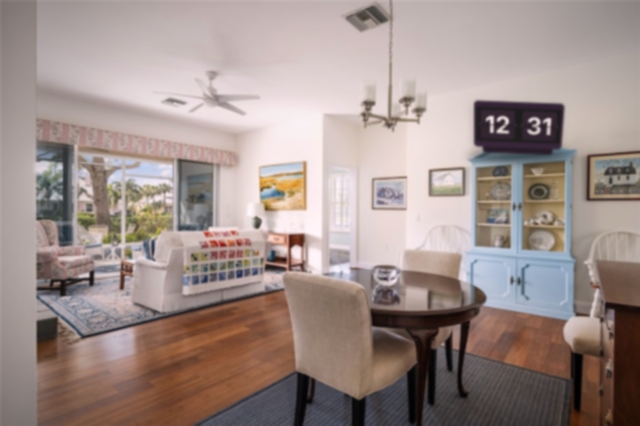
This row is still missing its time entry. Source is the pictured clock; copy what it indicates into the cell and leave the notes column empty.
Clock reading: 12:31
